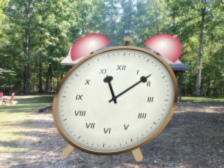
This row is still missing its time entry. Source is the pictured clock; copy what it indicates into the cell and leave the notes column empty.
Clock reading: 11:08
